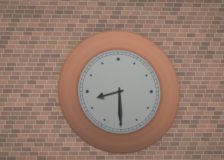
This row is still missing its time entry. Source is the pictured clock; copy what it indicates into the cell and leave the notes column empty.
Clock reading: 8:30
